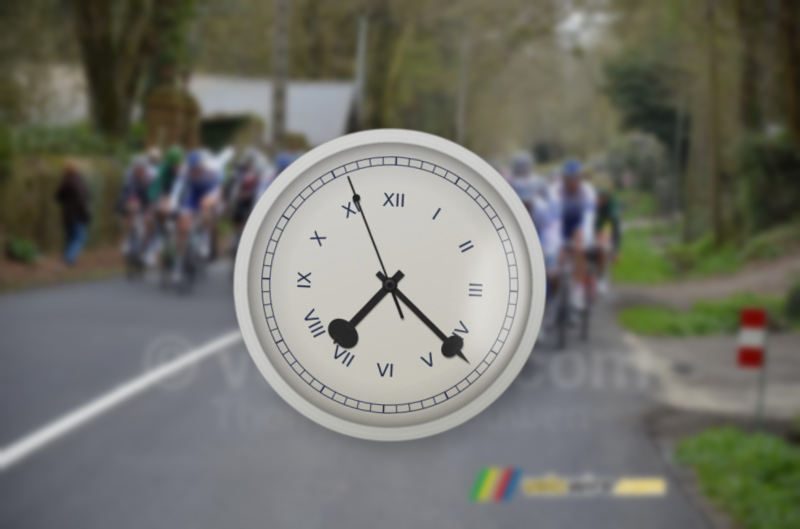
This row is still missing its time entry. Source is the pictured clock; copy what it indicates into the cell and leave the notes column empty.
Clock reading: 7:21:56
